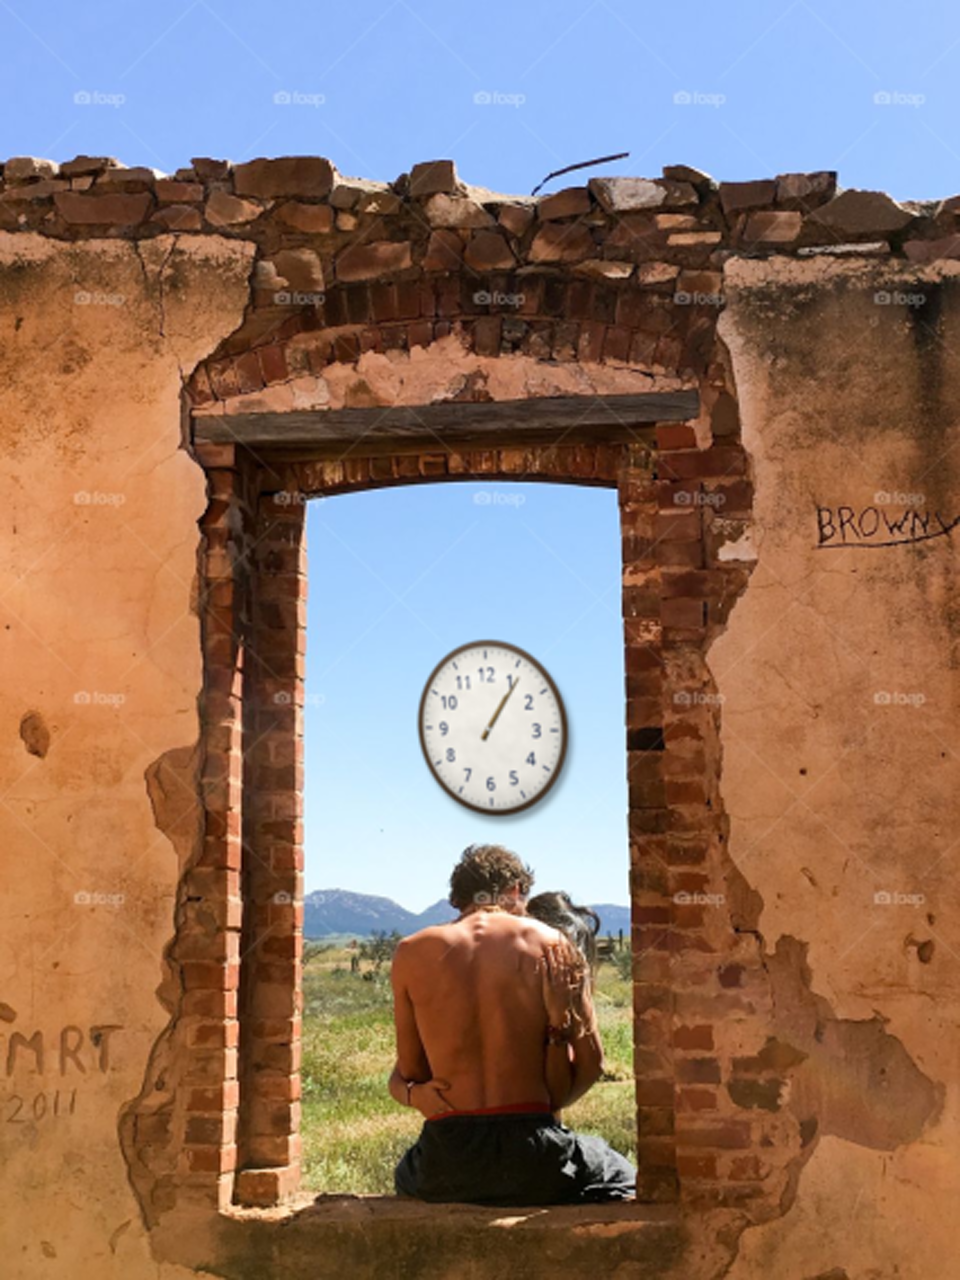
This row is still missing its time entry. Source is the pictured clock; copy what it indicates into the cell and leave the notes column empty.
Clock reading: 1:06
